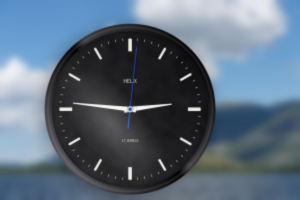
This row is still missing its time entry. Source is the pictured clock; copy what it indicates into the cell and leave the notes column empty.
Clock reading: 2:46:01
